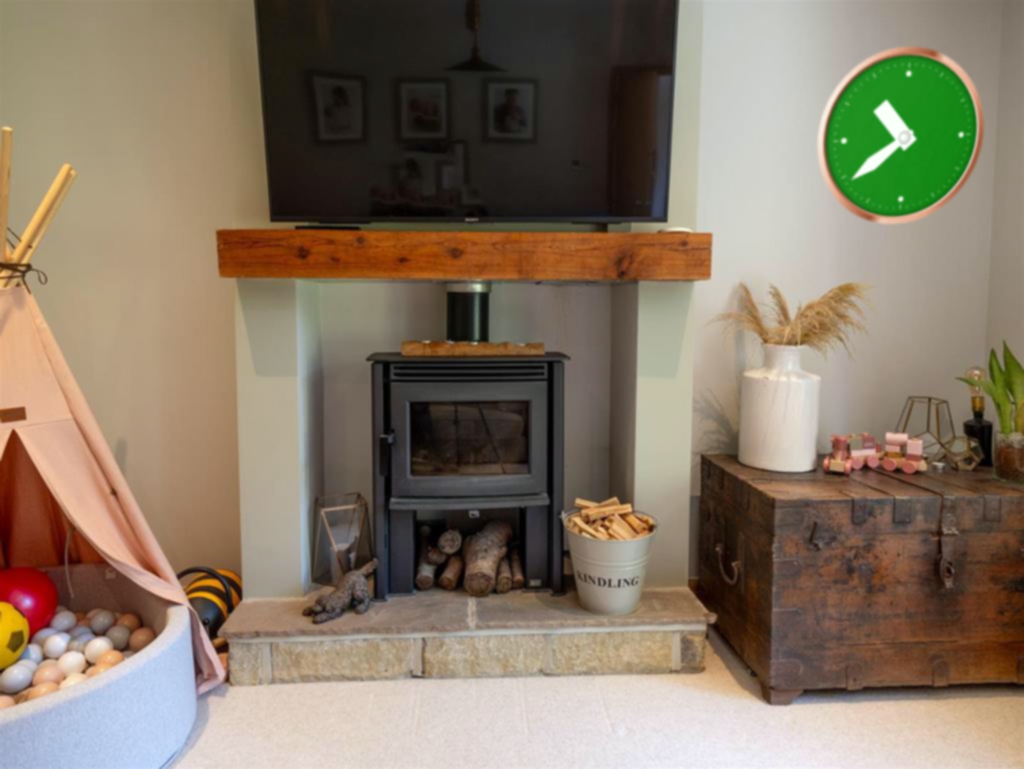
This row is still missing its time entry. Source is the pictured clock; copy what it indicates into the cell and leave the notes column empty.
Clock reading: 10:39
